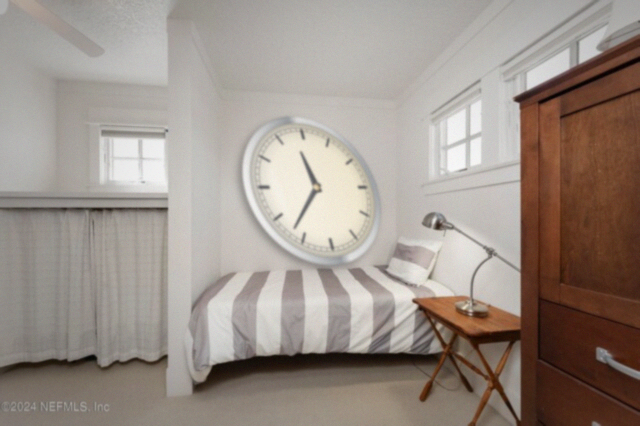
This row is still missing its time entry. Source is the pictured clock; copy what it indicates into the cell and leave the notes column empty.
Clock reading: 11:37
